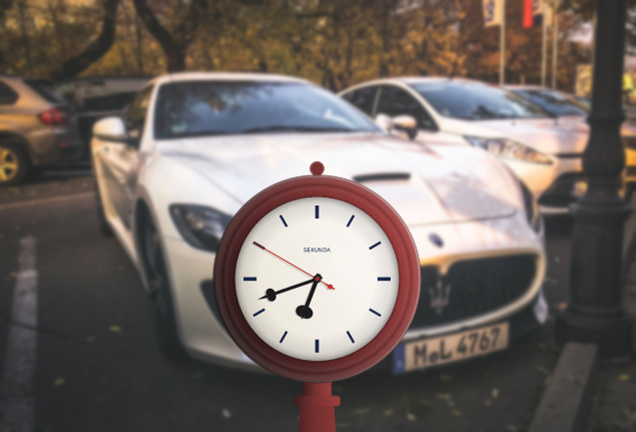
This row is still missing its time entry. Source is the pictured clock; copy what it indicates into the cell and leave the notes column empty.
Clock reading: 6:41:50
